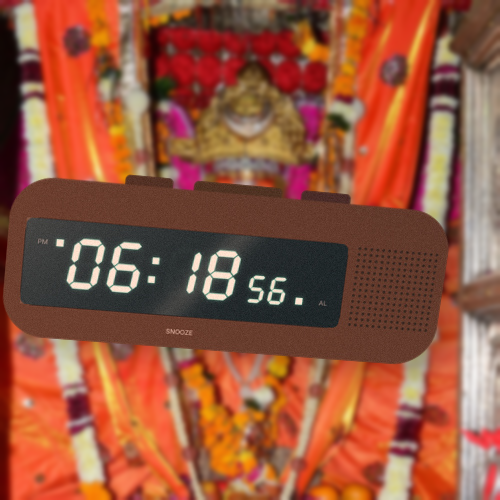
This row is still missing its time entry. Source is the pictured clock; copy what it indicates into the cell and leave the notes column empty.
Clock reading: 6:18:56
